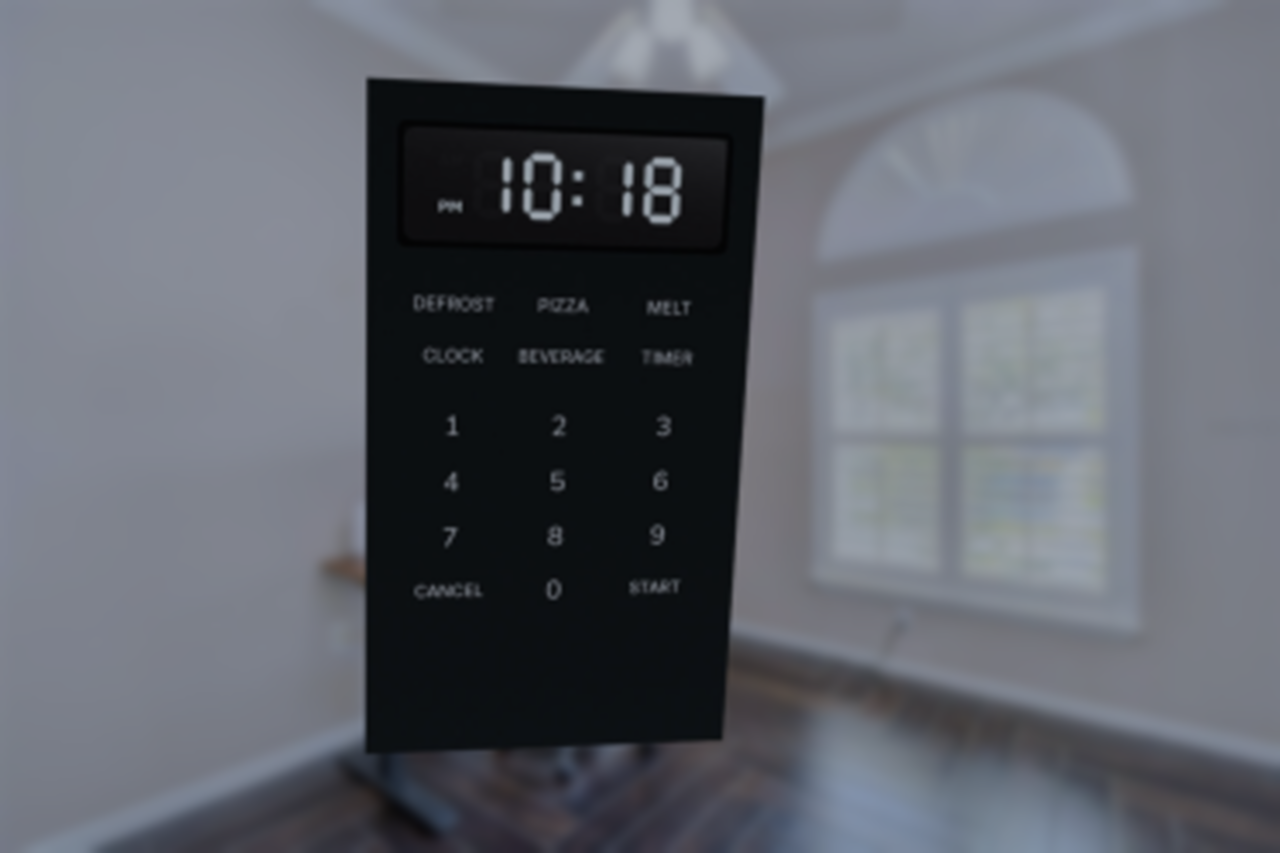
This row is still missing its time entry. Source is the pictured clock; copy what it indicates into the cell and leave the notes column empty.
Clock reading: 10:18
